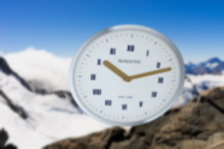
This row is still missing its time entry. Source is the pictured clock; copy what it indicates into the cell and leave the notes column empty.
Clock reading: 10:12
